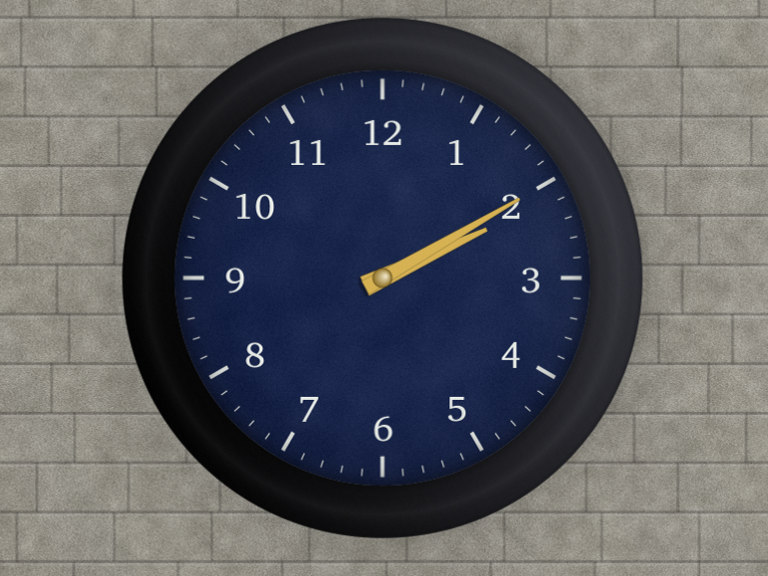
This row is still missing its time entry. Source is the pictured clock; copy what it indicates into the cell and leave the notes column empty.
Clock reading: 2:10
